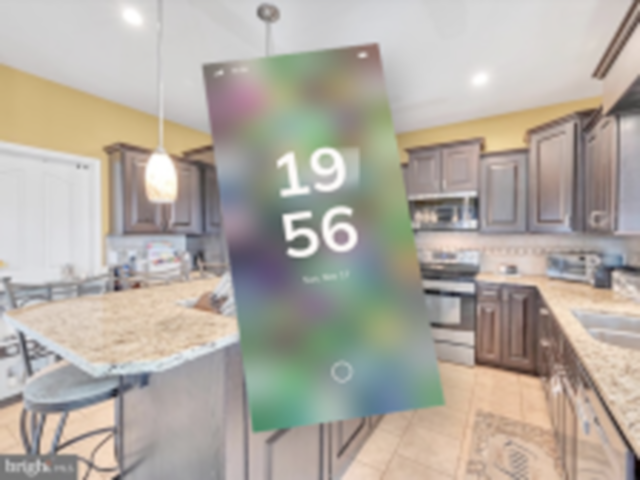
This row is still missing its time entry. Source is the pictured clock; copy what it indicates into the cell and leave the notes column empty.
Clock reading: 19:56
